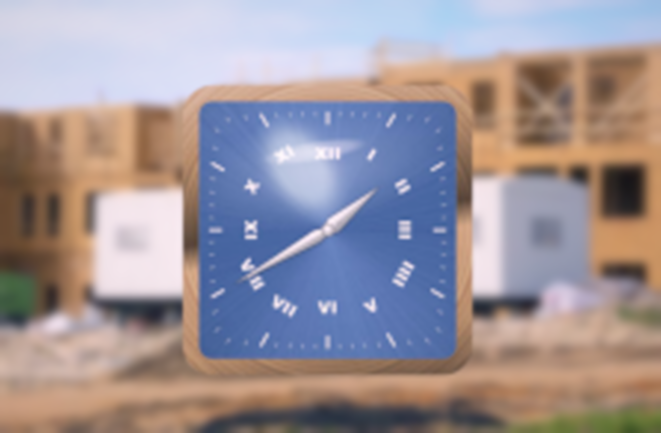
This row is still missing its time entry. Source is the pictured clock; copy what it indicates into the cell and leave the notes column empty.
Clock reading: 1:40
